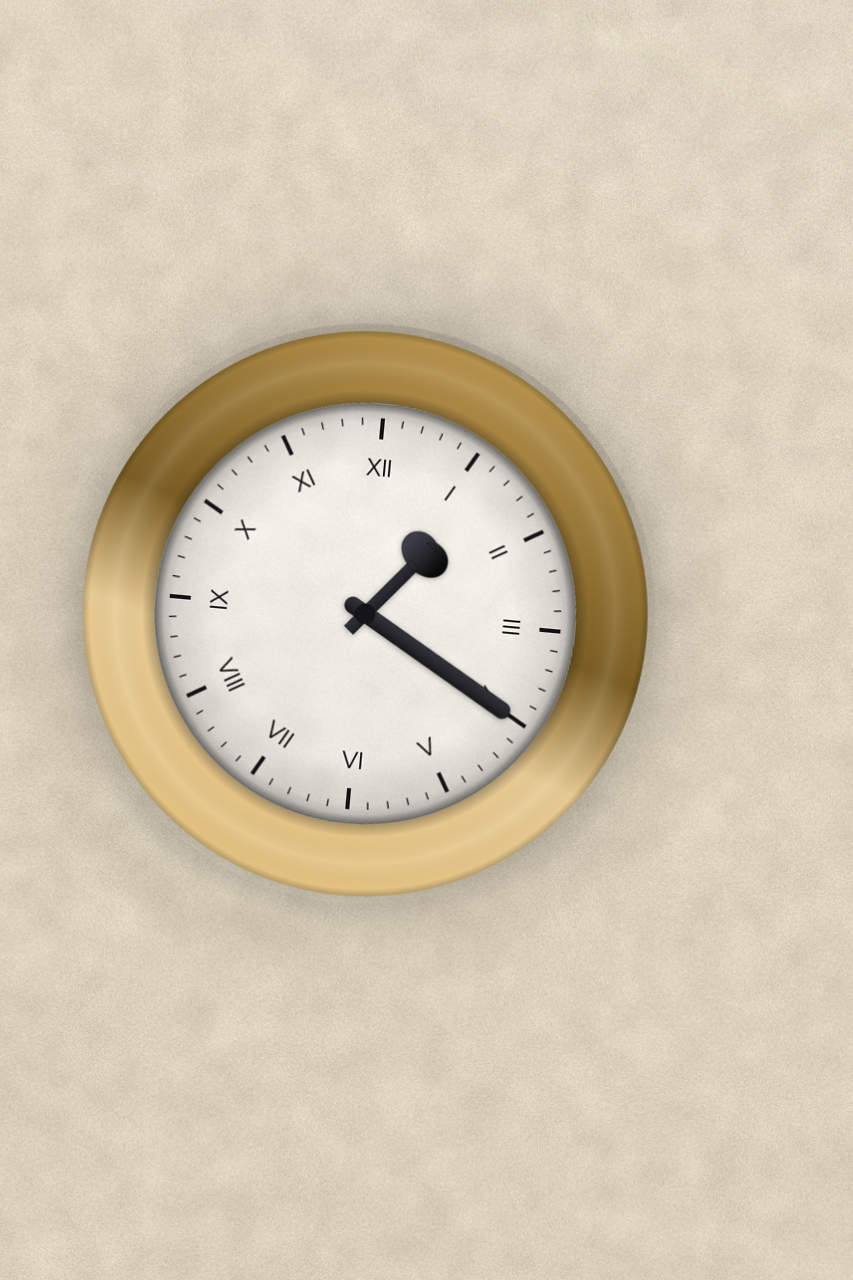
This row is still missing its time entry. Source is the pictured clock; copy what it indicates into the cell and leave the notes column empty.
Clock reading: 1:20
